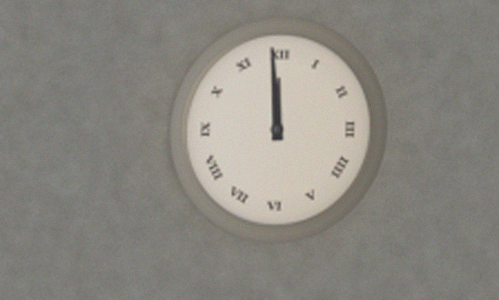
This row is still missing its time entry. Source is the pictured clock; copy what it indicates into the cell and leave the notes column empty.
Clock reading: 11:59
